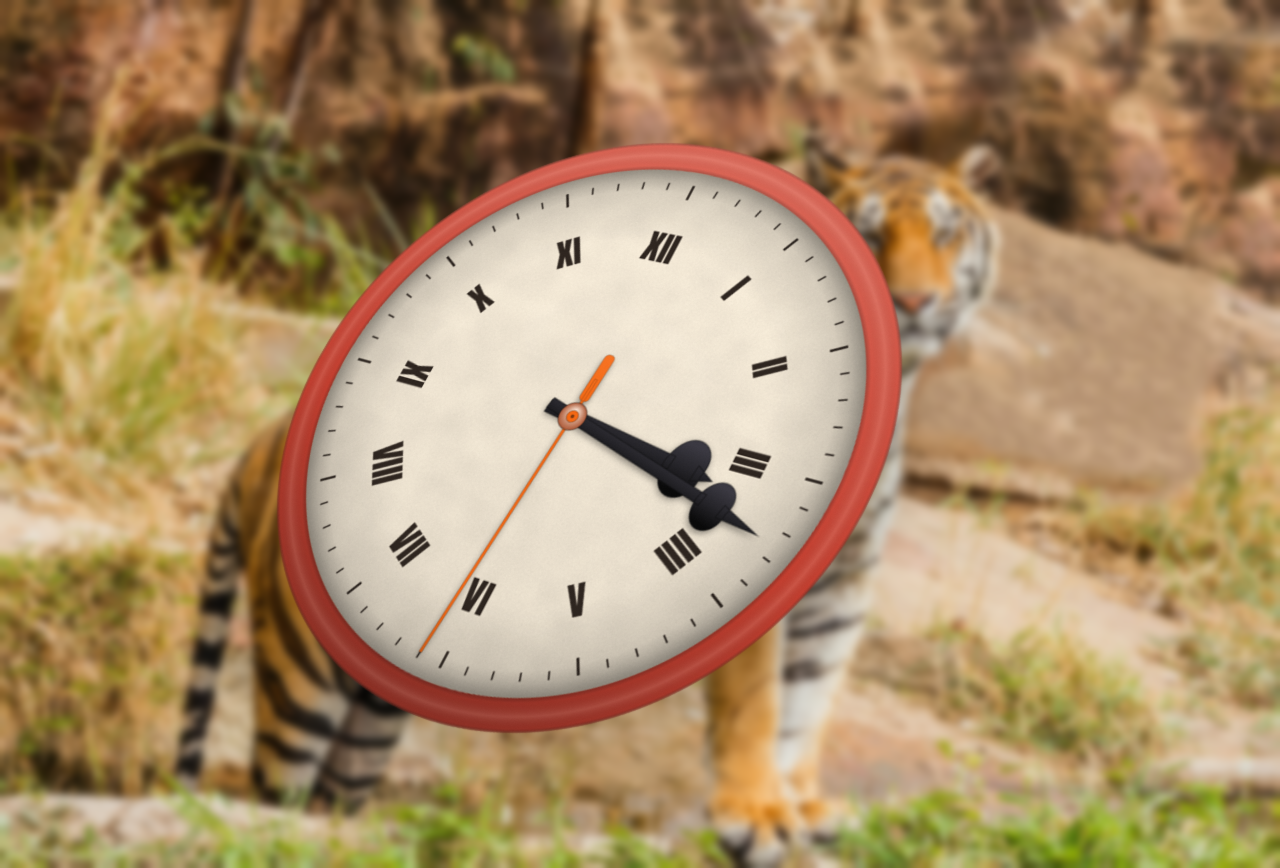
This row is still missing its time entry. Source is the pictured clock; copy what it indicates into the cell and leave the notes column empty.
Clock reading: 3:17:31
